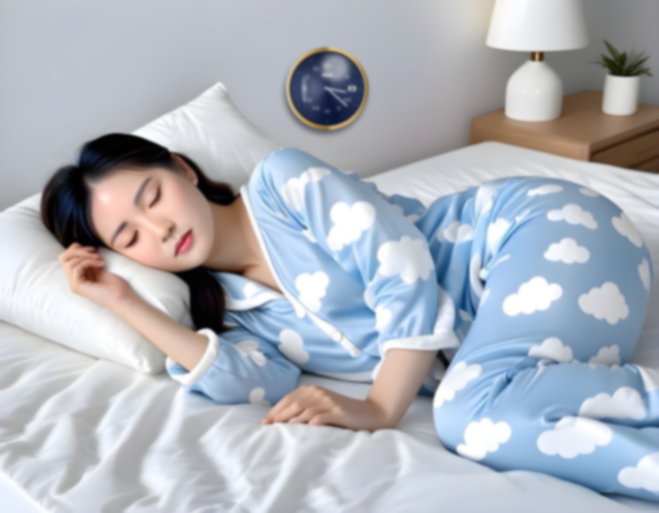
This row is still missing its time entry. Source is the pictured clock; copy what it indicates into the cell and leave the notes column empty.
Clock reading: 3:22
